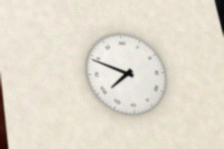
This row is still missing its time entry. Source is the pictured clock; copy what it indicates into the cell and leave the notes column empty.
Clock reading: 7:49
